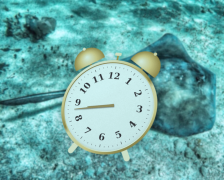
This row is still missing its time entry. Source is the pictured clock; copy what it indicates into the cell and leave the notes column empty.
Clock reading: 8:43
